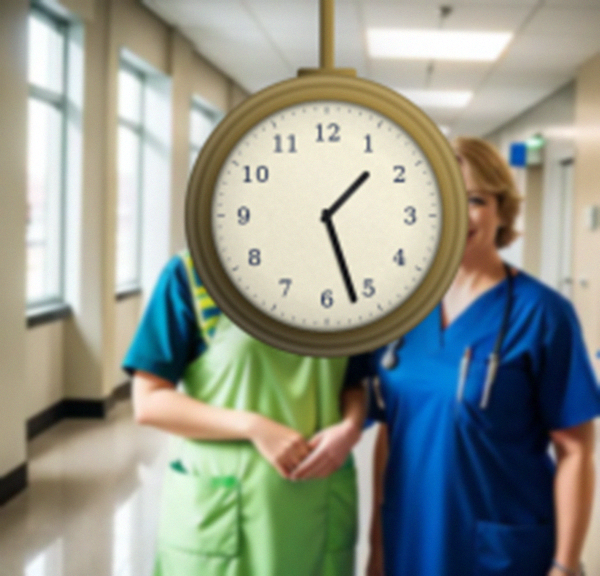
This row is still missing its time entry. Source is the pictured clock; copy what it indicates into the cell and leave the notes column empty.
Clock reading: 1:27
